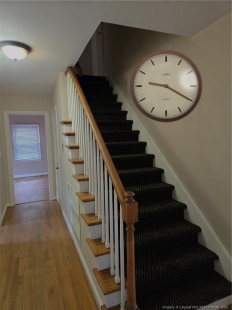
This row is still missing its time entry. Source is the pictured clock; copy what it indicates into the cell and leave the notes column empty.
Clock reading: 9:20
